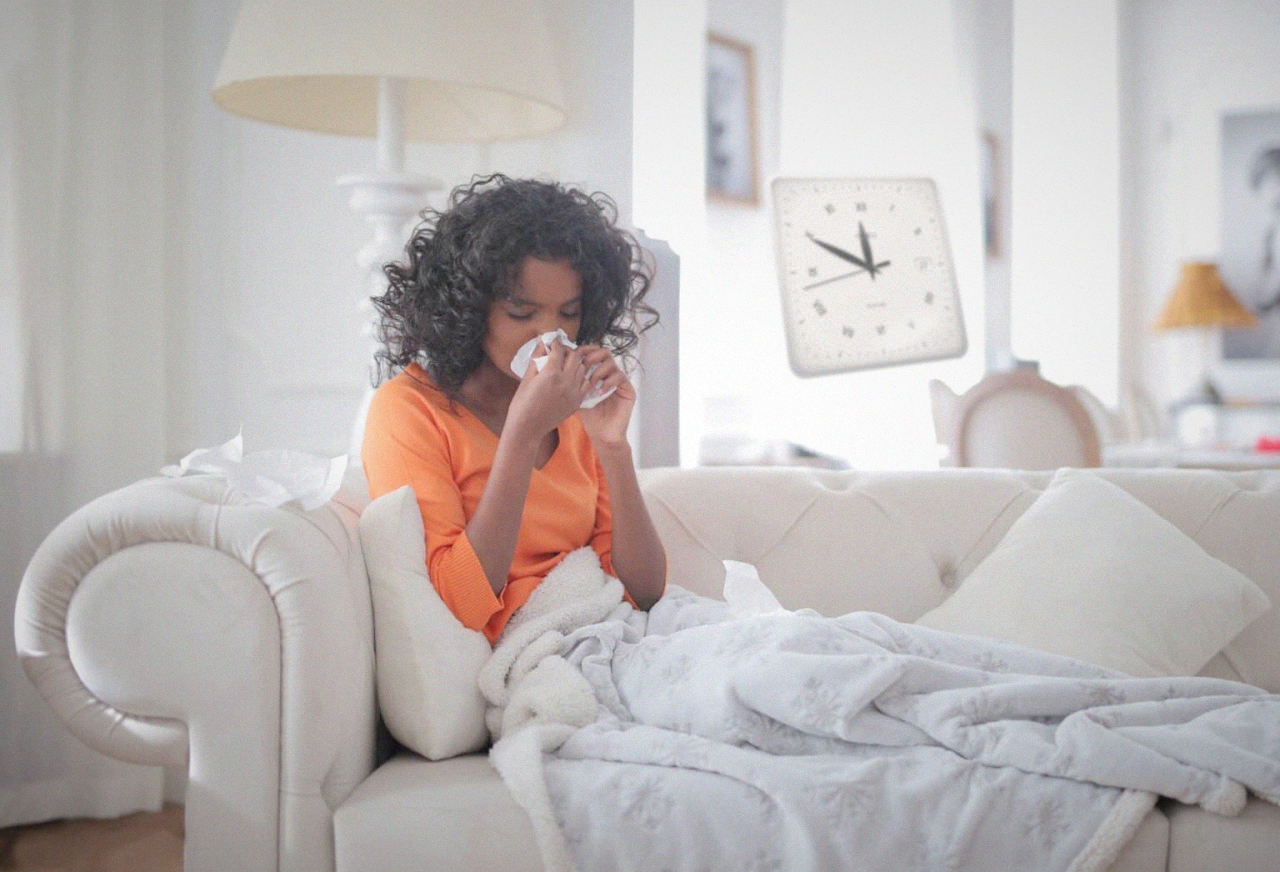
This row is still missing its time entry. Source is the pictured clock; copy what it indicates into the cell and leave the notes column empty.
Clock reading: 11:49:43
